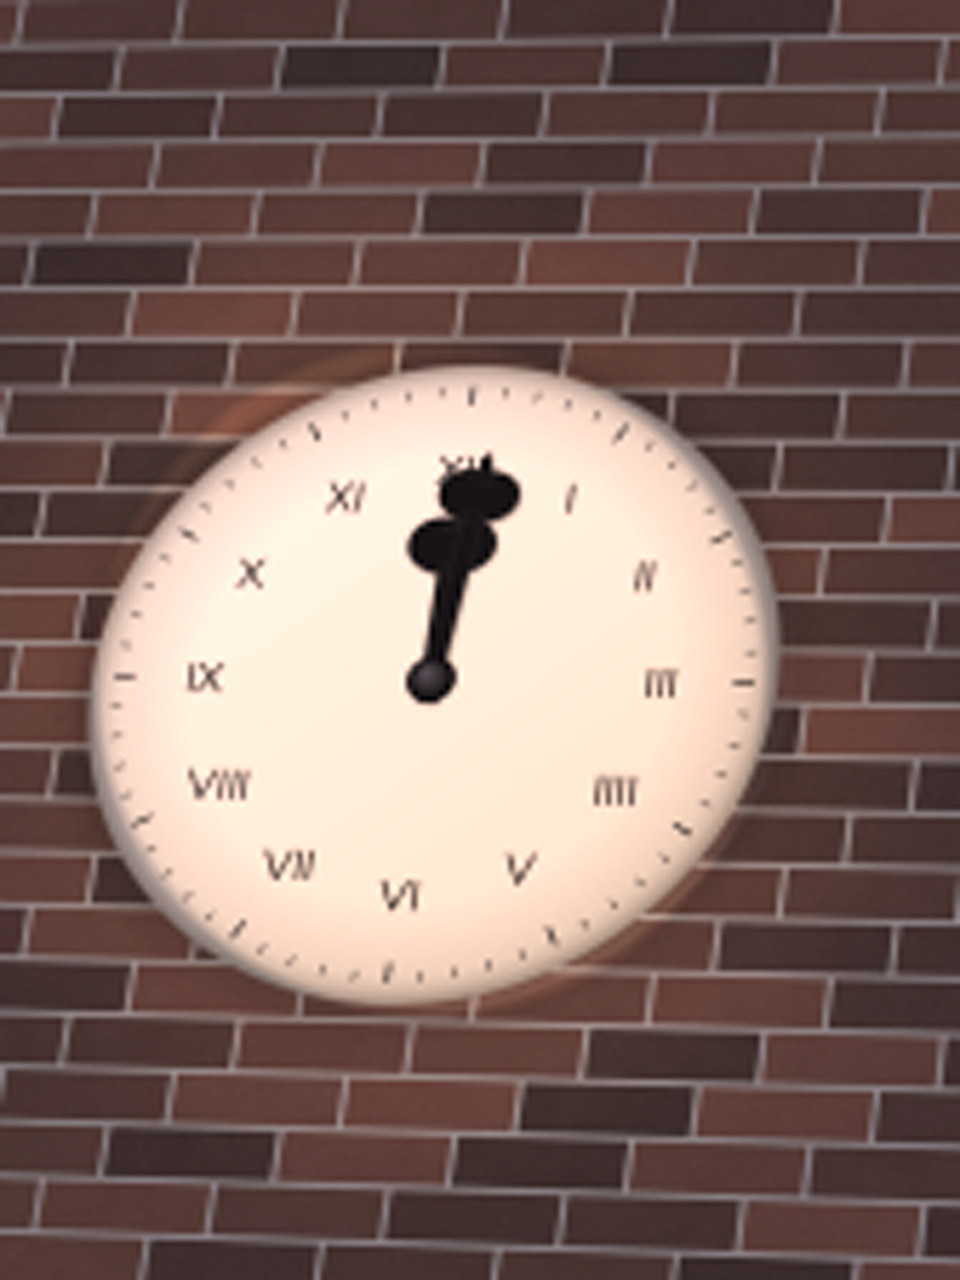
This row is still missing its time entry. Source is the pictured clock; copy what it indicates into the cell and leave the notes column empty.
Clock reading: 12:01
